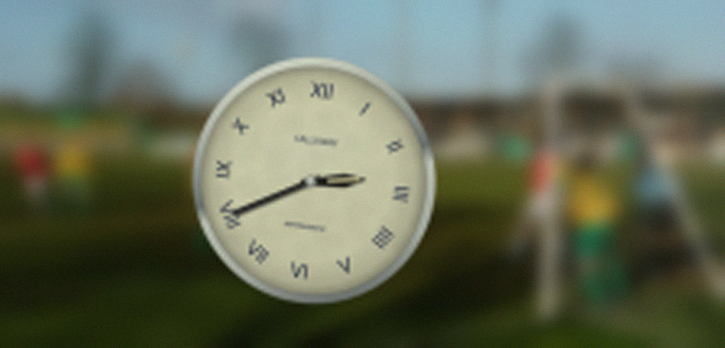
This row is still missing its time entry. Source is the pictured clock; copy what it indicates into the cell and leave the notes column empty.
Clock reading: 2:40
